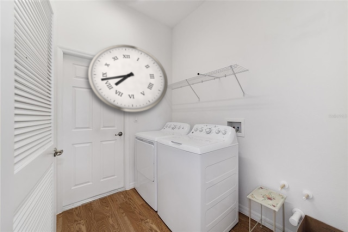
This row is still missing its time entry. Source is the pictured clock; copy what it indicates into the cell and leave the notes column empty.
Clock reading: 7:43
